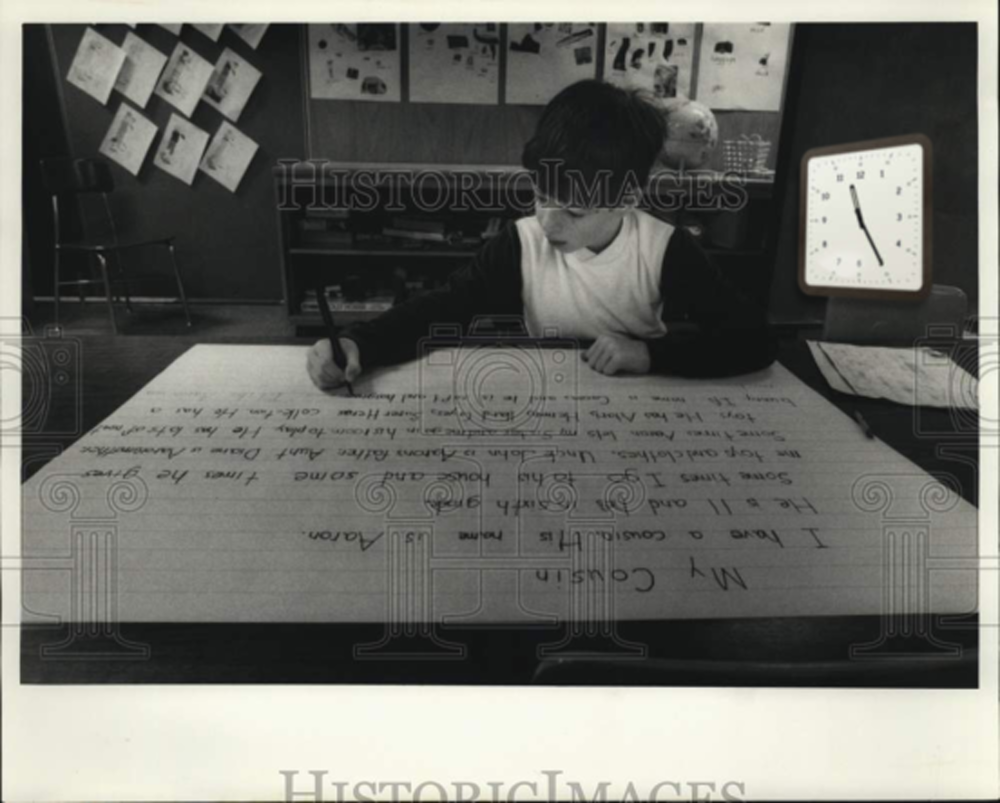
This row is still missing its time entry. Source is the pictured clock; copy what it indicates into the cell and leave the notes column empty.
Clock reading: 11:25
